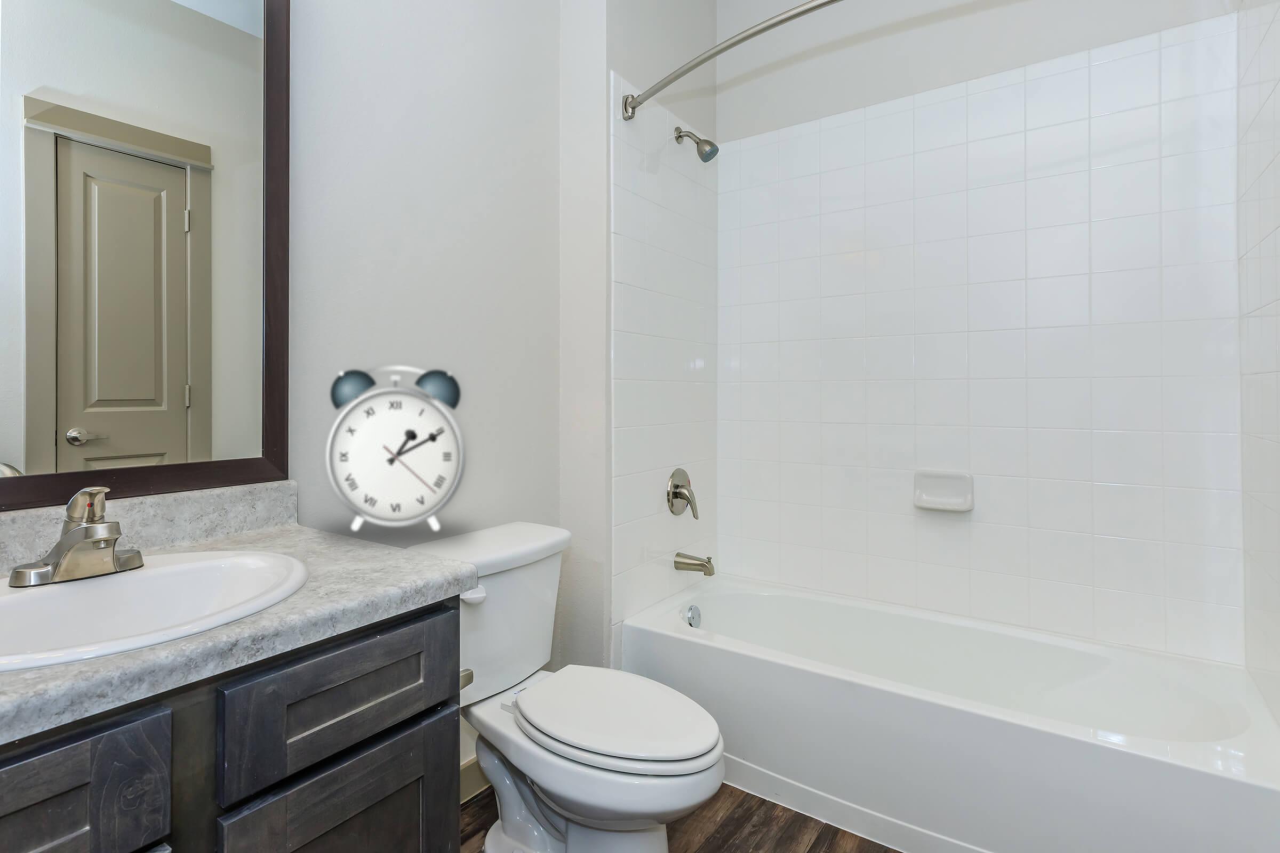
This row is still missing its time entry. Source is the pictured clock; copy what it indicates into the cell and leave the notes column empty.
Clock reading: 1:10:22
